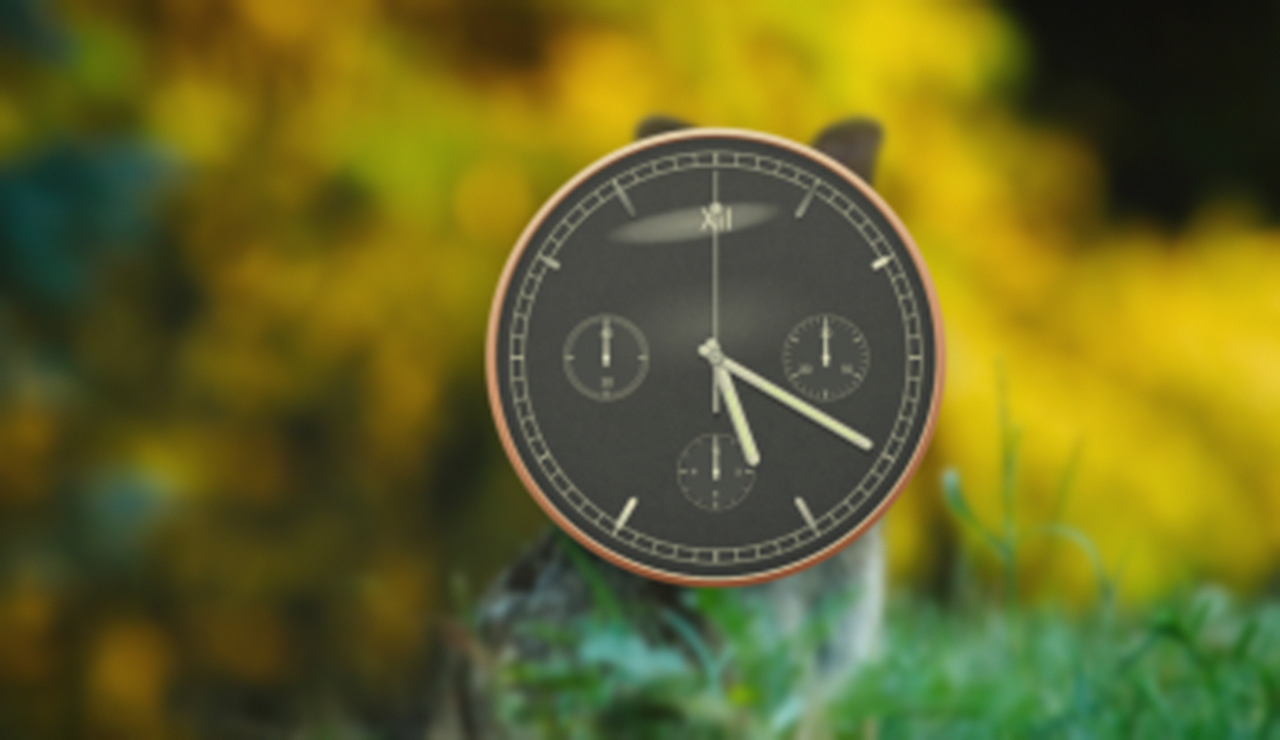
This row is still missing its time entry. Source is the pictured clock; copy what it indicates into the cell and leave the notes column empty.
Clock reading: 5:20
